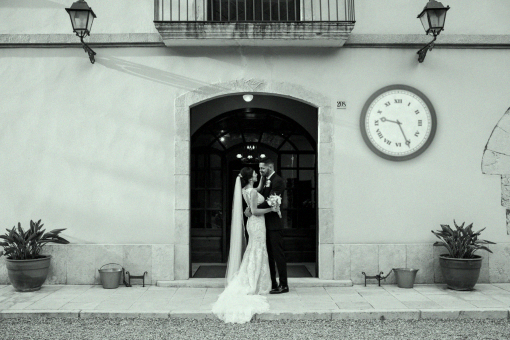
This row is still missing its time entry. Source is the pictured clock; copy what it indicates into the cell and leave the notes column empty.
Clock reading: 9:26
